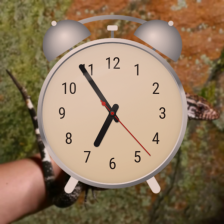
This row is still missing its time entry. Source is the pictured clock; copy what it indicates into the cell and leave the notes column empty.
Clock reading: 6:54:23
